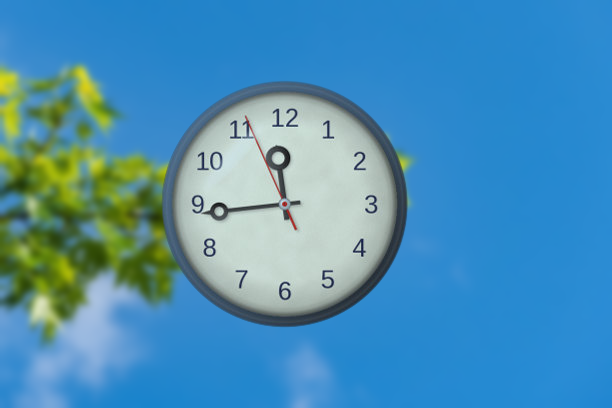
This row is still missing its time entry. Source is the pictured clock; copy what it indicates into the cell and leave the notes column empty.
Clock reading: 11:43:56
